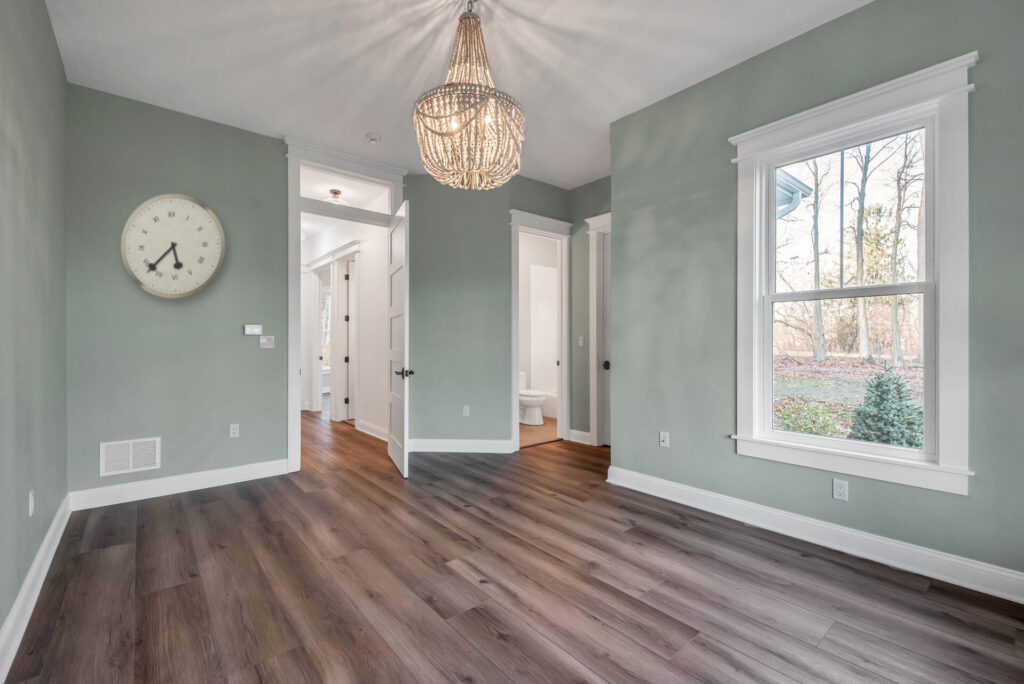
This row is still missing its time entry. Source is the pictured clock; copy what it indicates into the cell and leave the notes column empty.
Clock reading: 5:38
